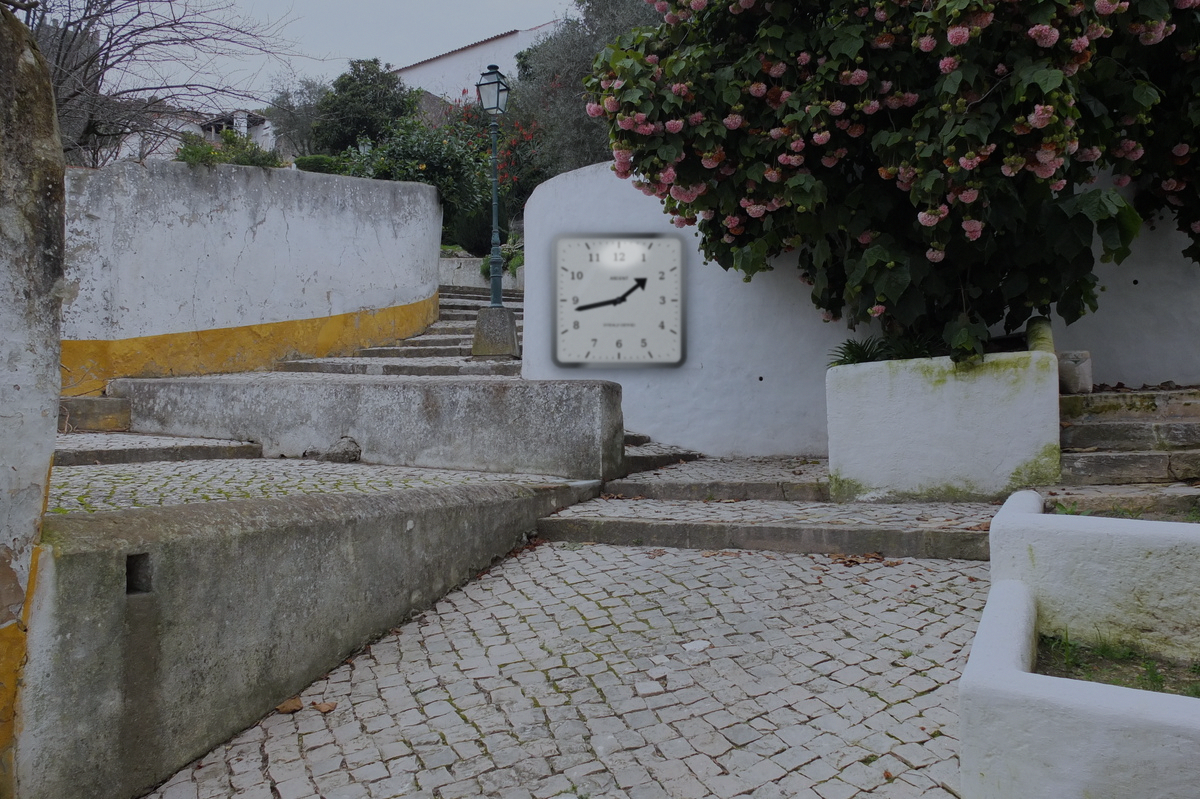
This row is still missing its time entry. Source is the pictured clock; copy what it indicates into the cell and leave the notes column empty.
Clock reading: 1:43
